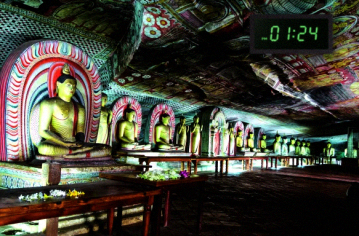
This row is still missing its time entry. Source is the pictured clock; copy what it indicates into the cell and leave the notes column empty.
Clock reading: 1:24
